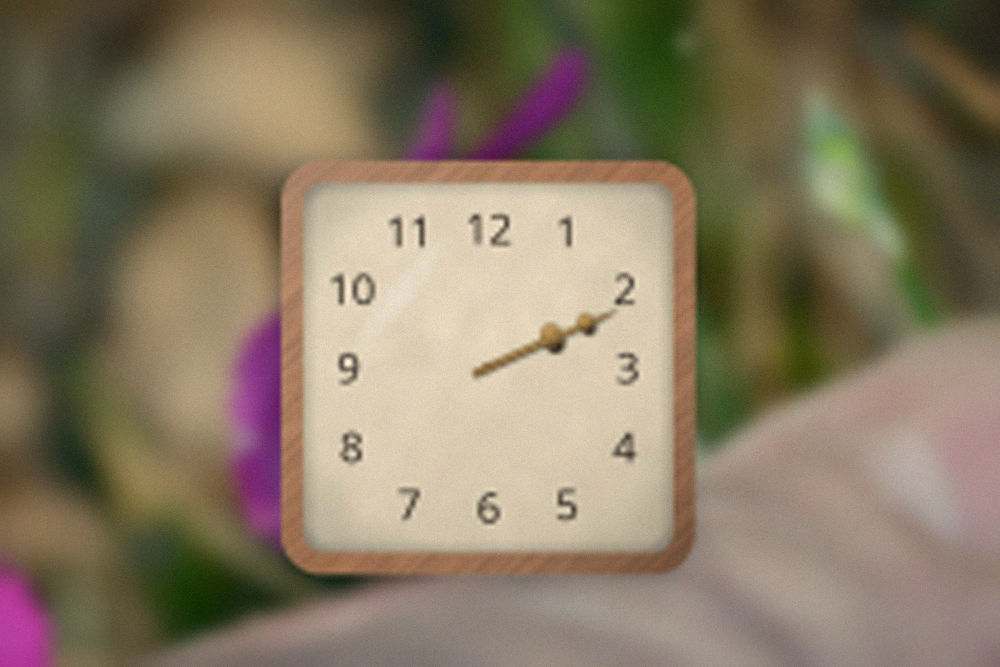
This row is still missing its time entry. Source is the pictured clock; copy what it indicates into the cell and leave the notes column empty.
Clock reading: 2:11
